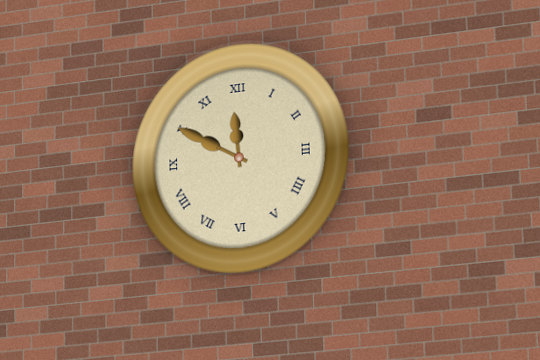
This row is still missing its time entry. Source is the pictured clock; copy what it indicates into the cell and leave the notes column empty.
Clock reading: 11:50
